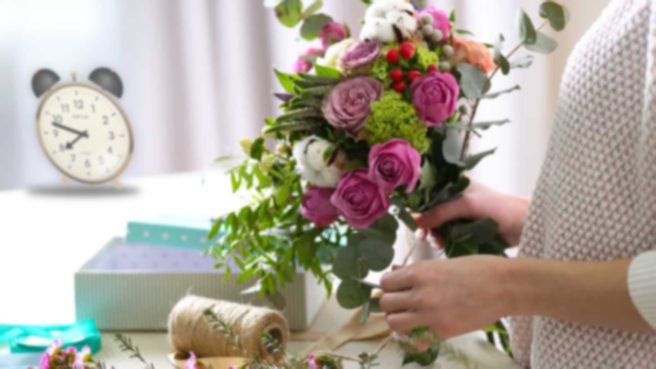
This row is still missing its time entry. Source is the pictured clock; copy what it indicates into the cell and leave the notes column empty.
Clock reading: 7:48
